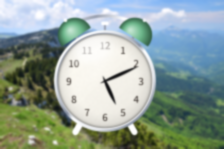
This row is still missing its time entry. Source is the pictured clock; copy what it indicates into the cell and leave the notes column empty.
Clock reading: 5:11
